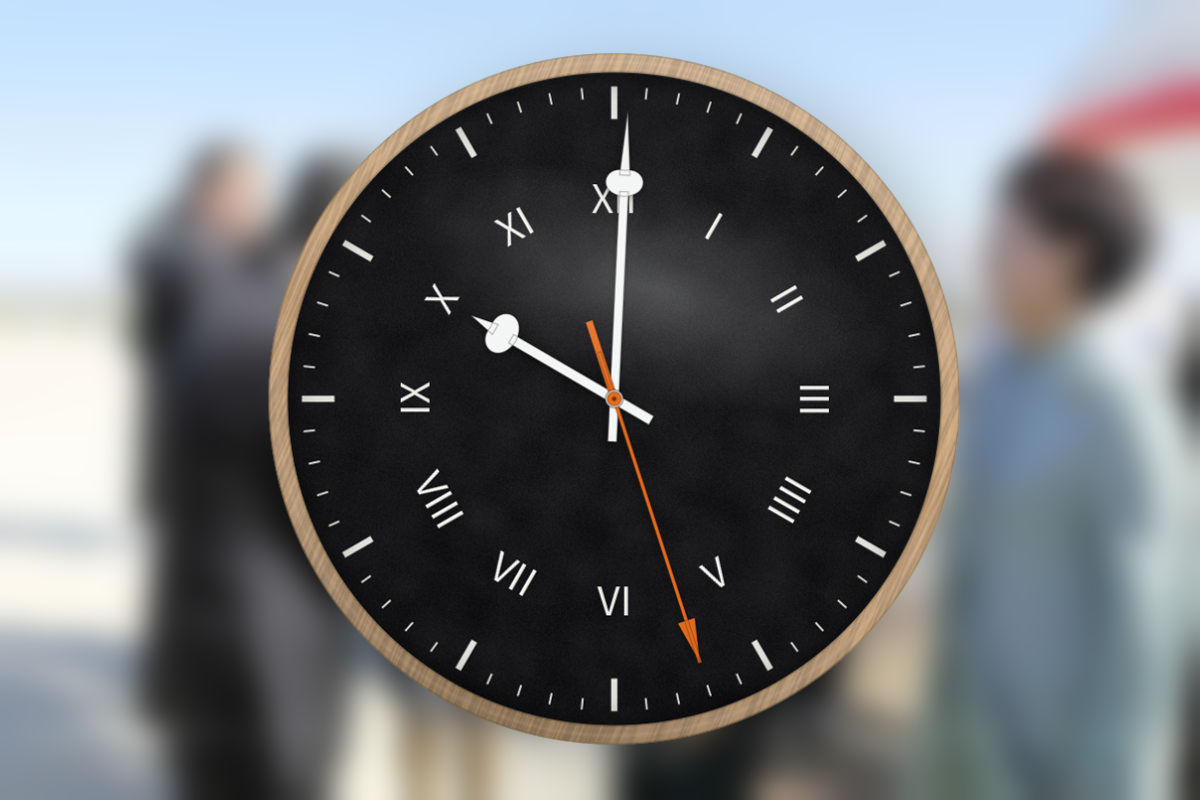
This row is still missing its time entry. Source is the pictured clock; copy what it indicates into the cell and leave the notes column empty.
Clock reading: 10:00:27
